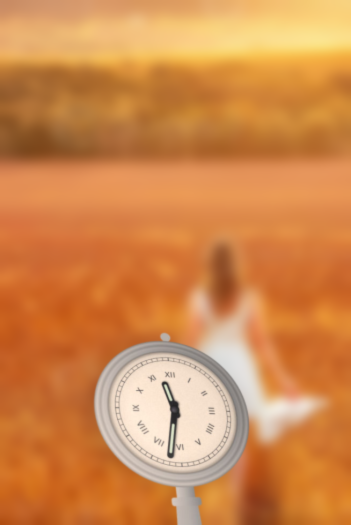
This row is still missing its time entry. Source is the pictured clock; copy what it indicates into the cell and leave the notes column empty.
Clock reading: 11:32
